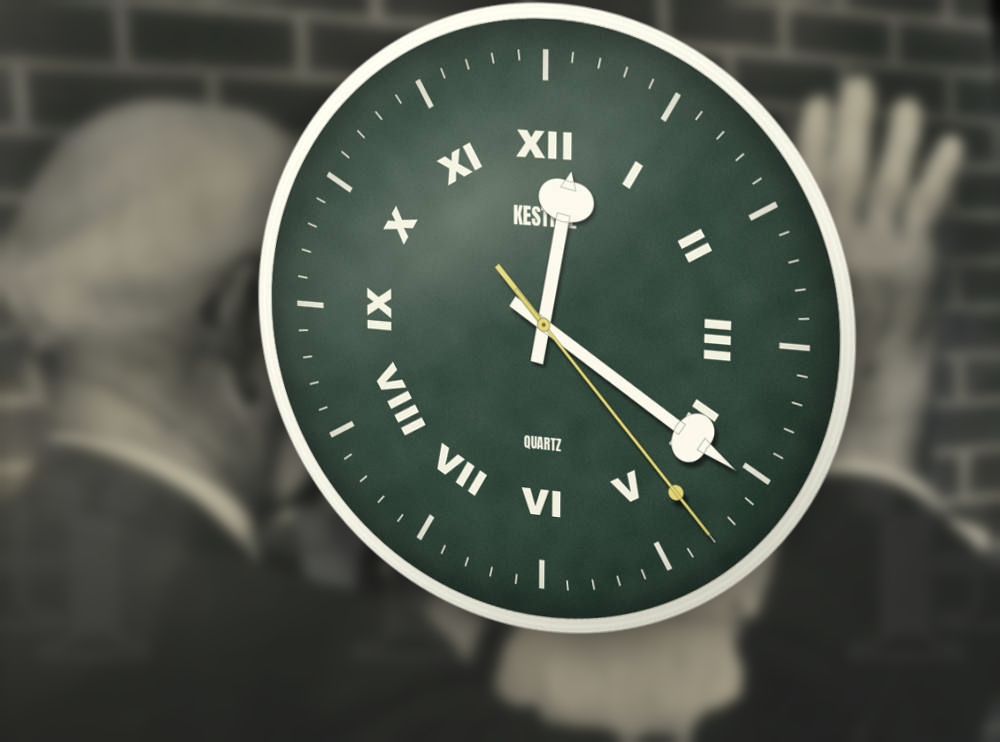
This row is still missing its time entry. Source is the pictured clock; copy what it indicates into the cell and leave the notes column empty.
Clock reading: 12:20:23
